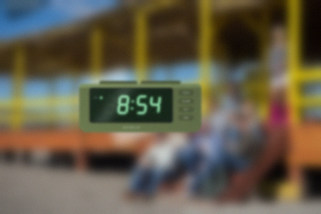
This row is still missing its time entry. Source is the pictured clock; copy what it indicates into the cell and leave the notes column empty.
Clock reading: 8:54
